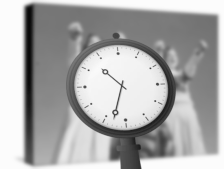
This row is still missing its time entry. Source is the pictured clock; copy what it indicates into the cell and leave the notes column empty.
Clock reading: 10:33
